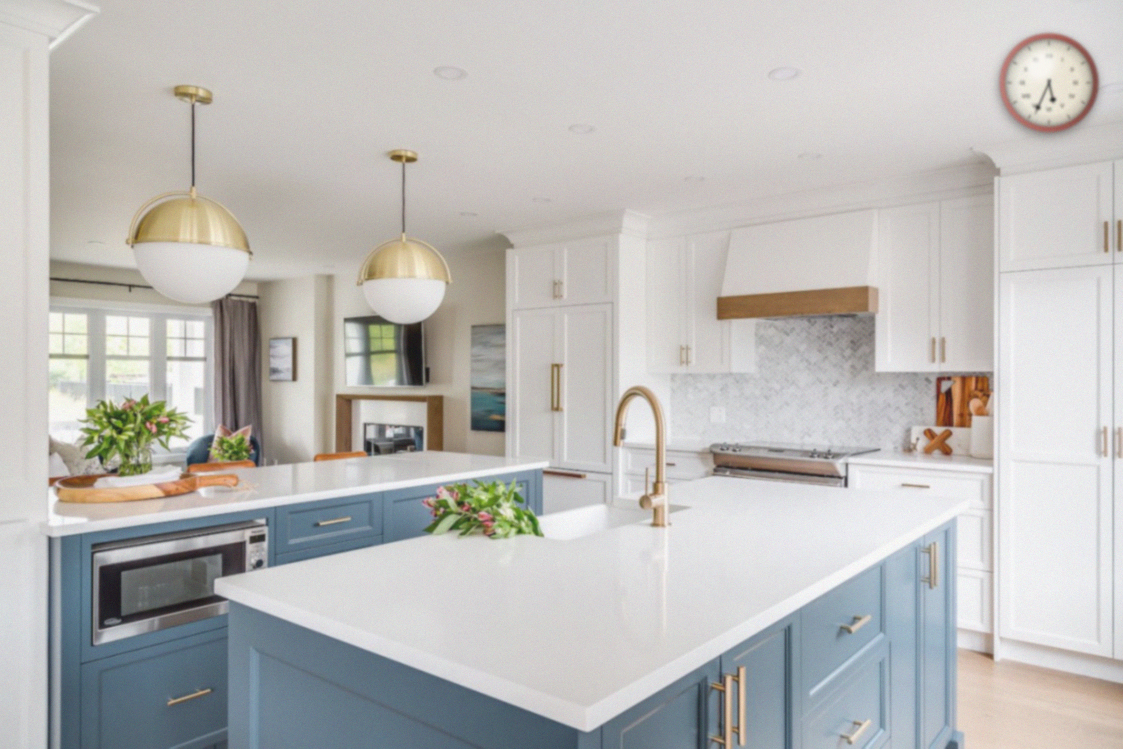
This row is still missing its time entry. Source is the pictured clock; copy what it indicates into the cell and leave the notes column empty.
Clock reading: 5:34
